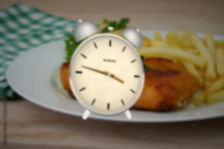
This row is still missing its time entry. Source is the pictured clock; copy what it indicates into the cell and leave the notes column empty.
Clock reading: 3:47
